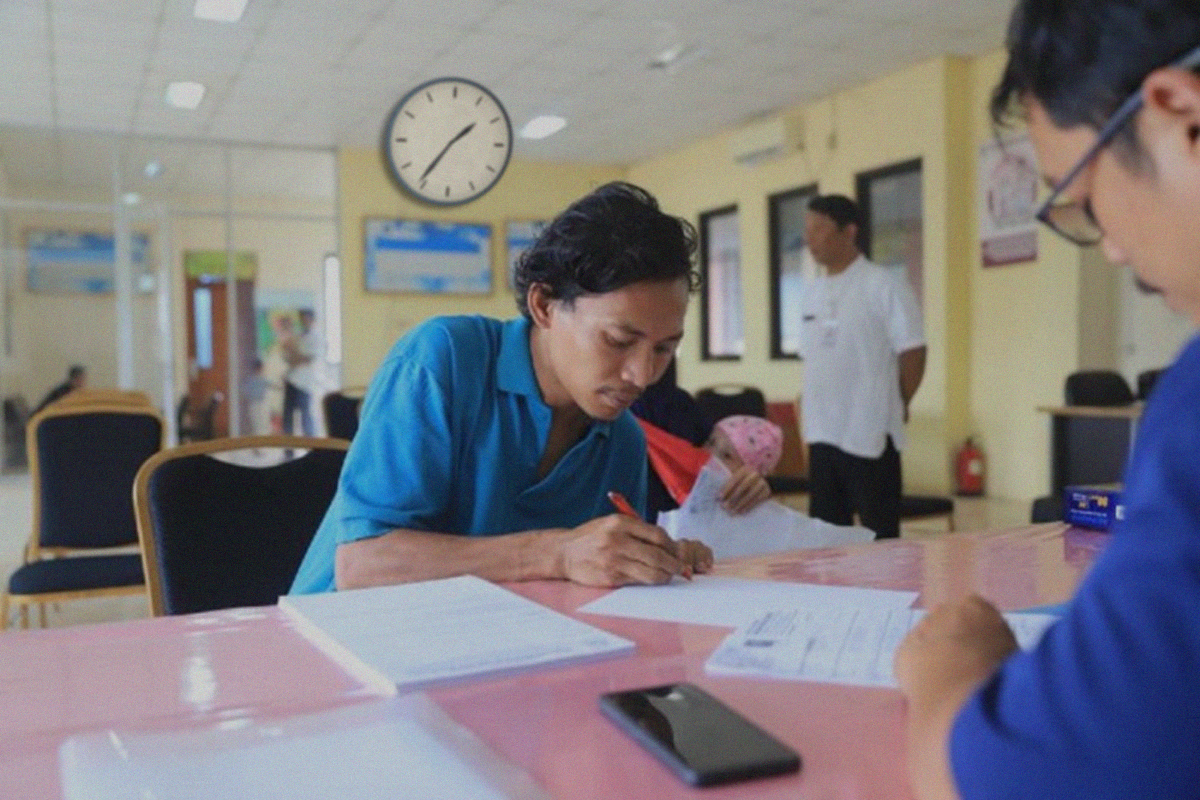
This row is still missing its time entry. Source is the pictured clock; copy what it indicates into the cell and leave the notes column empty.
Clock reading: 1:36
